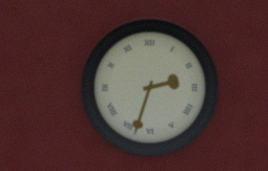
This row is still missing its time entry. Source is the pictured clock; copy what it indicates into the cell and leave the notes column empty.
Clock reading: 2:33
